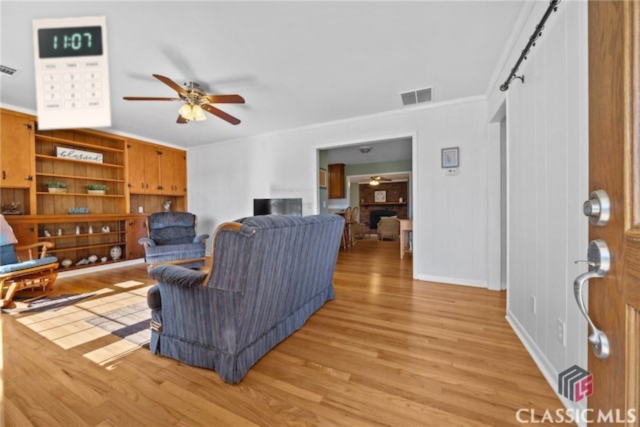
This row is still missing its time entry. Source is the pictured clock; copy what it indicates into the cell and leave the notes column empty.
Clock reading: 11:07
